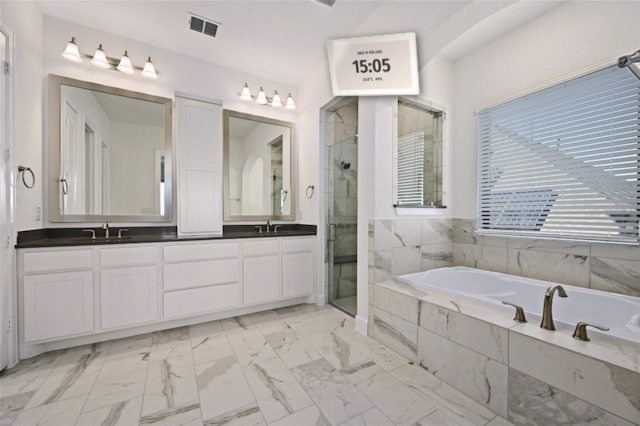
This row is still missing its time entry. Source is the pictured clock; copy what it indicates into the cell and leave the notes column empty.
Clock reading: 15:05
